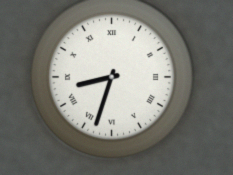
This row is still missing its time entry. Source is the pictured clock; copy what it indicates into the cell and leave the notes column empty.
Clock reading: 8:33
